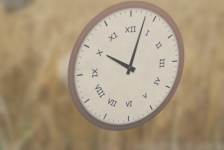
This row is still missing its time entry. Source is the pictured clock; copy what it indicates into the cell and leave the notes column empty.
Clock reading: 10:03
